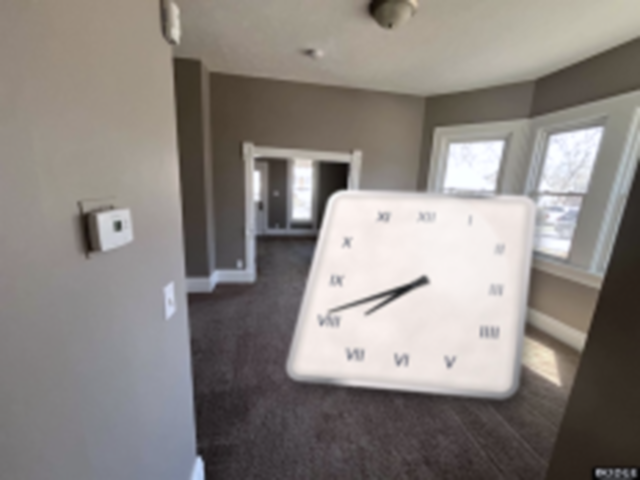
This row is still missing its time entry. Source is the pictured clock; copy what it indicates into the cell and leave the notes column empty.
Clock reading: 7:41
